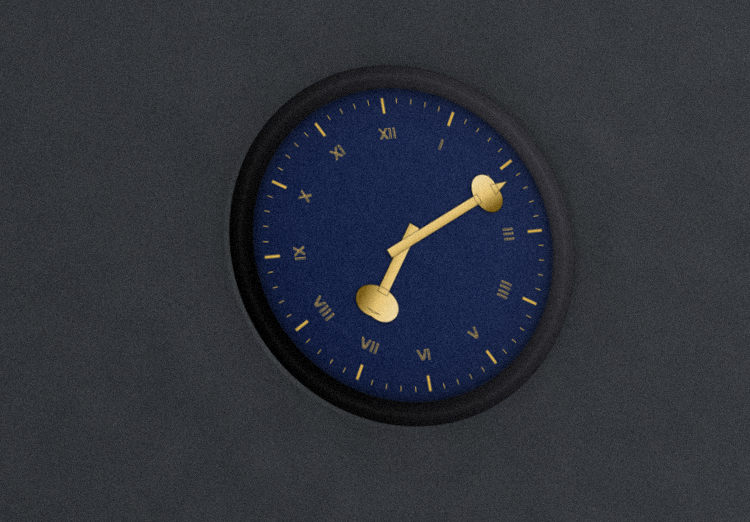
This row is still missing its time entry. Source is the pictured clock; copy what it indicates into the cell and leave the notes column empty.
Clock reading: 7:11
